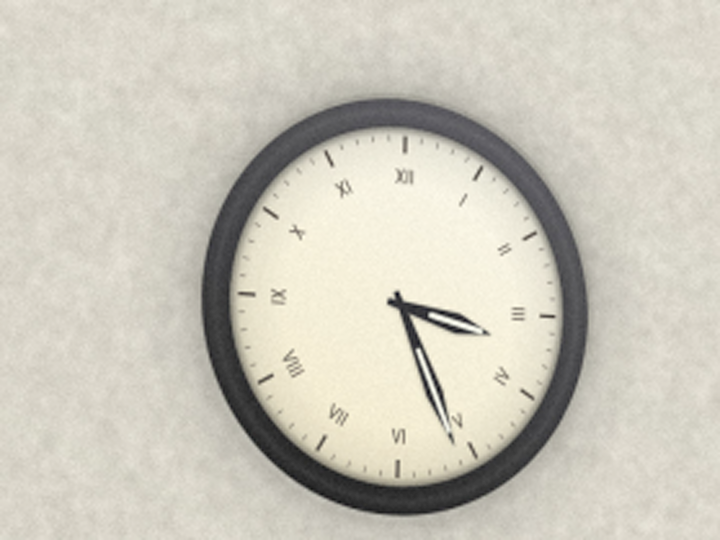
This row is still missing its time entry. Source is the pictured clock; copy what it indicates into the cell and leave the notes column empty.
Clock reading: 3:26
